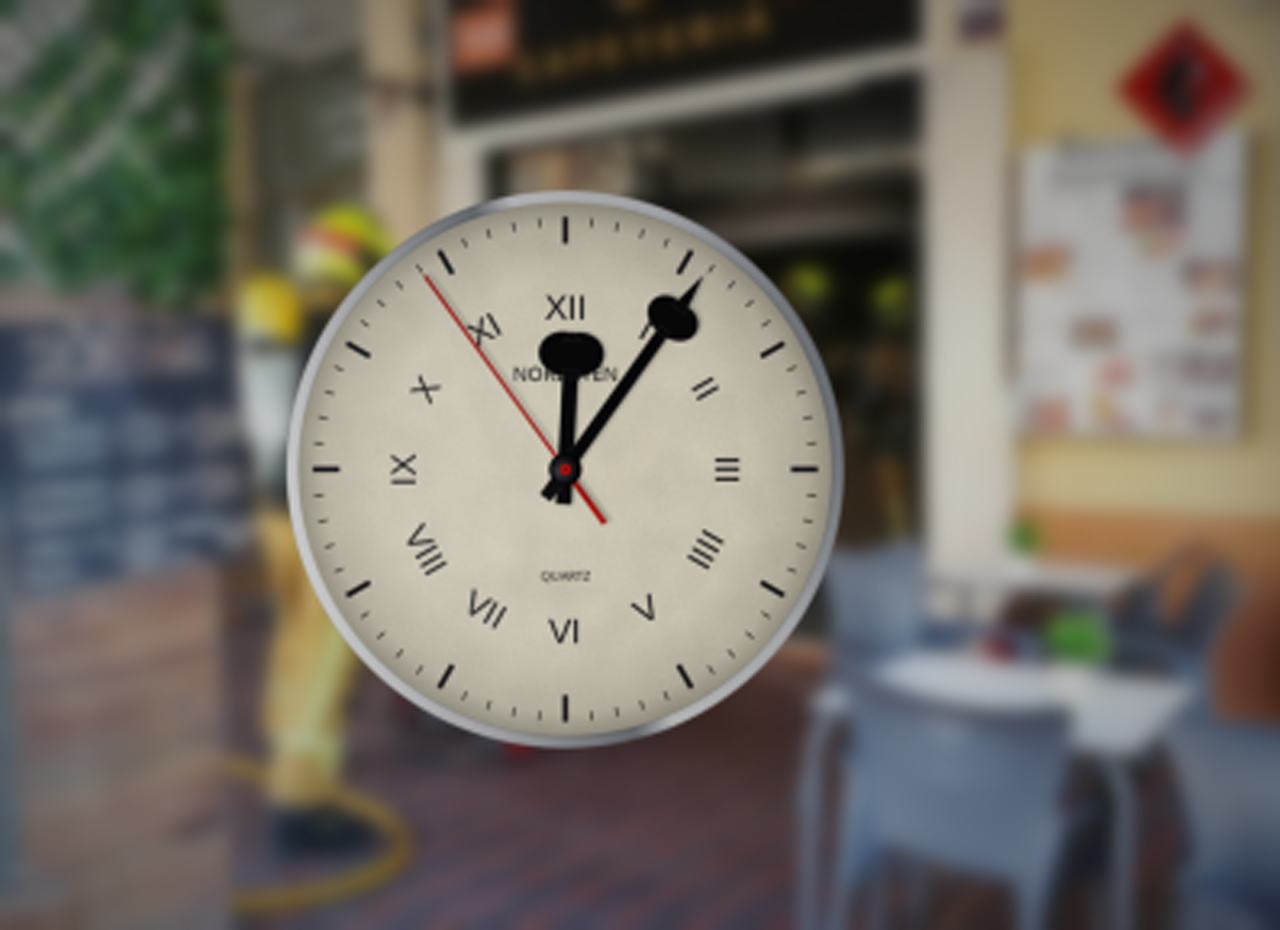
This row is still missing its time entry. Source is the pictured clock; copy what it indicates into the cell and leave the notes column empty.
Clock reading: 12:05:54
